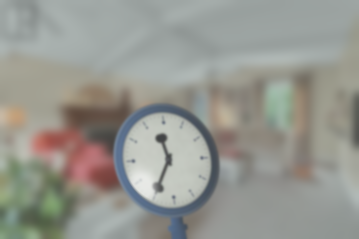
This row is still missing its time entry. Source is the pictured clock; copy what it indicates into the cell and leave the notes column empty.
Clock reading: 11:35
